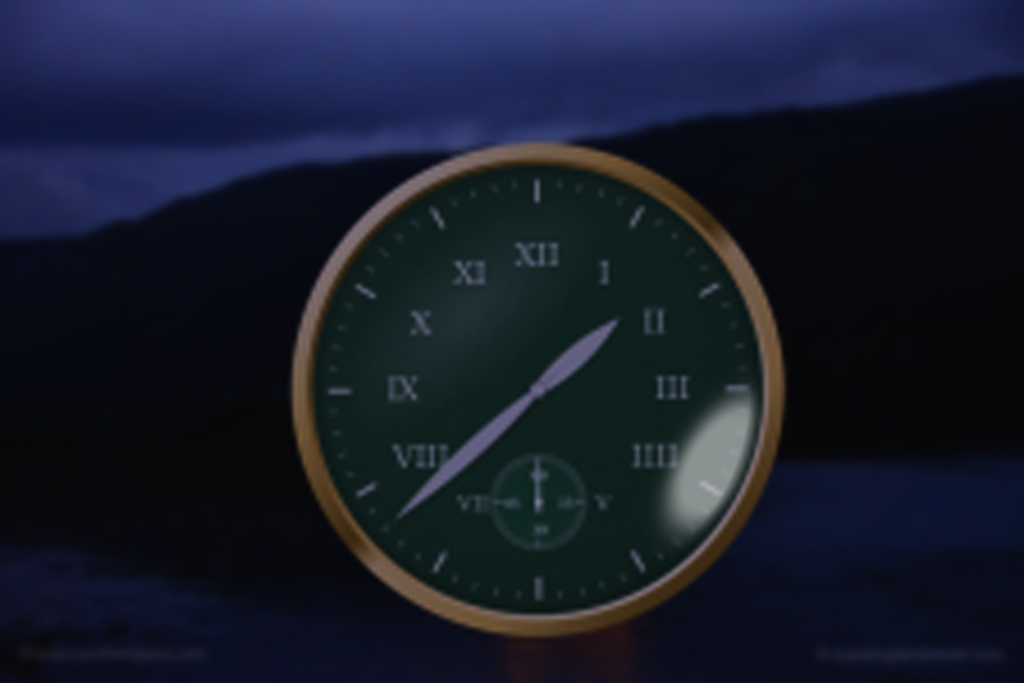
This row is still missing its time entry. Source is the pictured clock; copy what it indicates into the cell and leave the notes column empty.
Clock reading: 1:38
